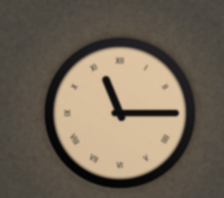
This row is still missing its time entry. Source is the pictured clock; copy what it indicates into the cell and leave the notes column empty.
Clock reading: 11:15
